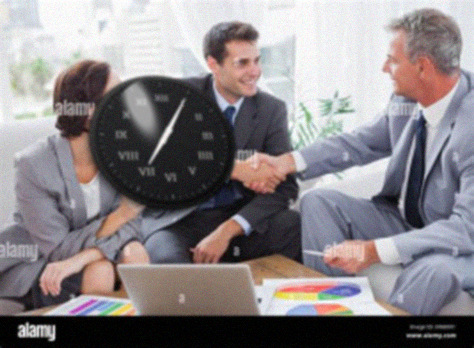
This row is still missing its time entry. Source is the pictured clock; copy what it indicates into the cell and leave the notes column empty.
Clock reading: 7:05
